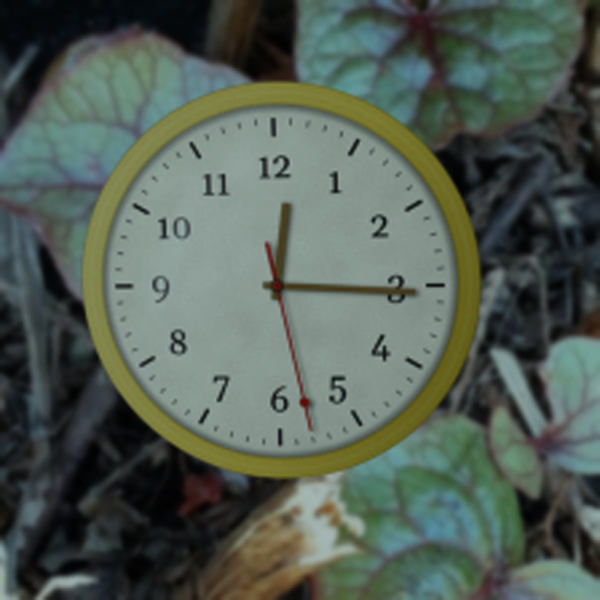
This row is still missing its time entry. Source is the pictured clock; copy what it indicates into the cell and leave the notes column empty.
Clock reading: 12:15:28
